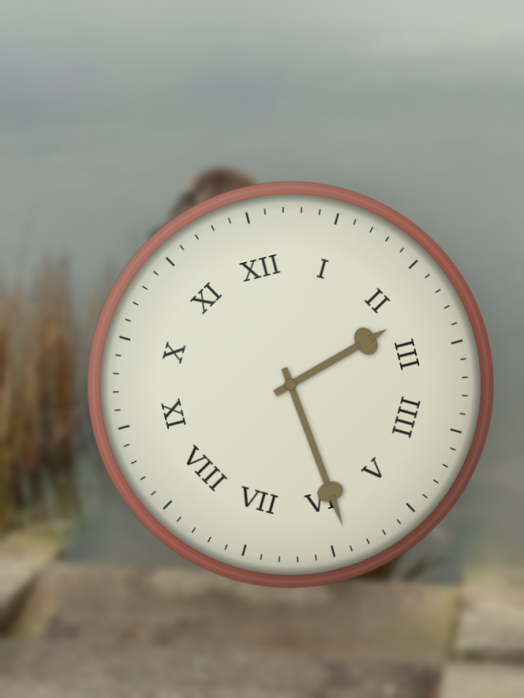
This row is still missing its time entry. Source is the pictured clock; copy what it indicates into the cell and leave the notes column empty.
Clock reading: 2:29
